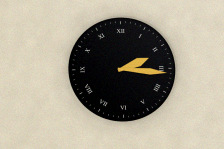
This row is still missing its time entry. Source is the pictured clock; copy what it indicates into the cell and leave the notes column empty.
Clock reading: 2:16
